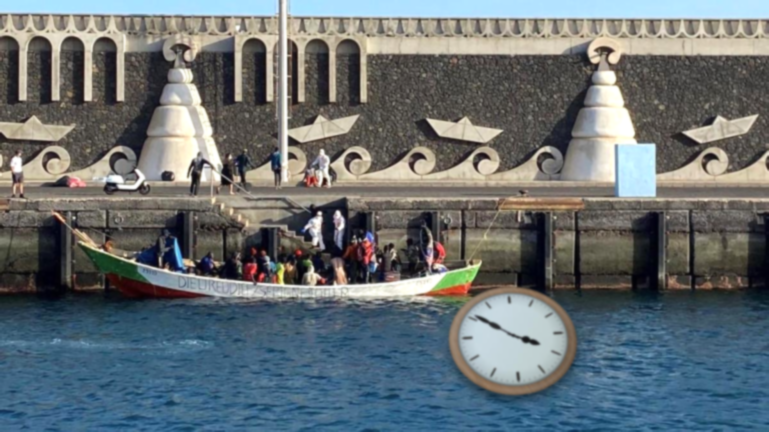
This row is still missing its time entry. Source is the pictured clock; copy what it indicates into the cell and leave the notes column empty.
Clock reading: 3:51
